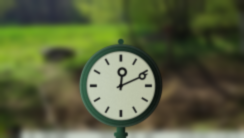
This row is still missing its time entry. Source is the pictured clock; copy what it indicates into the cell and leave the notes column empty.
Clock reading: 12:11
